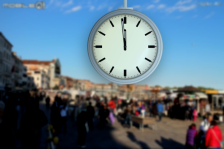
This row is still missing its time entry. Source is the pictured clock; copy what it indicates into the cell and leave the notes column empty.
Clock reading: 11:59
